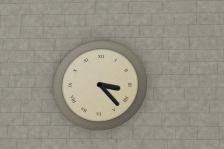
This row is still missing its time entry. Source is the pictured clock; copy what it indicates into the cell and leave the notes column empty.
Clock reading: 3:23
